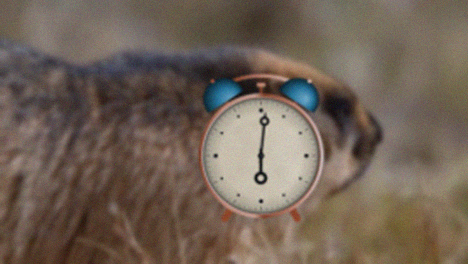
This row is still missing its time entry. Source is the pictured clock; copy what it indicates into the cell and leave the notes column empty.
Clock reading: 6:01
